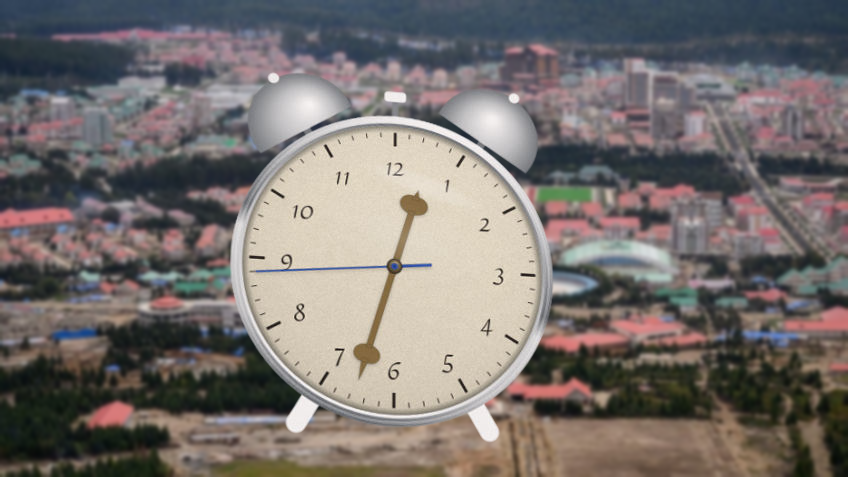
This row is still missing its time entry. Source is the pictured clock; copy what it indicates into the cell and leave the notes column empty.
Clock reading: 12:32:44
